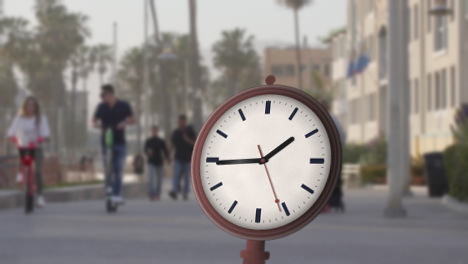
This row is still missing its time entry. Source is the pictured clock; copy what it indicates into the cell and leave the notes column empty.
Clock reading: 1:44:26
